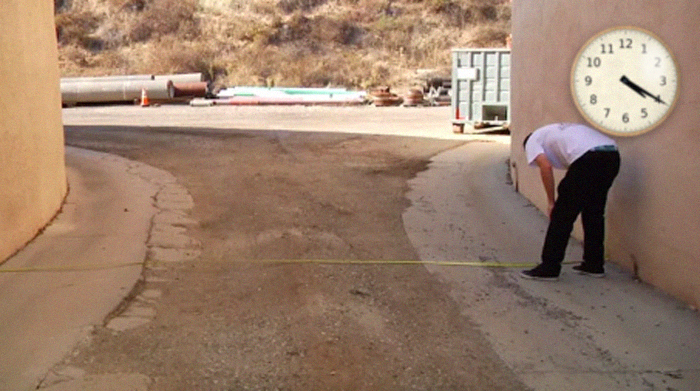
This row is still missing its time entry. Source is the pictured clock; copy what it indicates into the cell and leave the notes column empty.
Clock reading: 4:20
